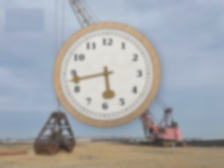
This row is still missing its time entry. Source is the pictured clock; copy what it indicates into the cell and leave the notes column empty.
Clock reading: 5:43
